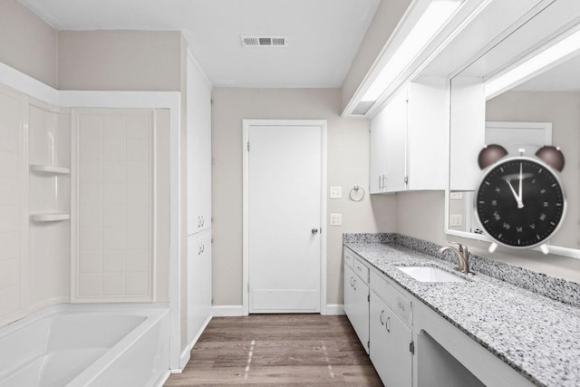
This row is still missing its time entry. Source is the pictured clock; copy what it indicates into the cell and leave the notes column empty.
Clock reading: 11:00
